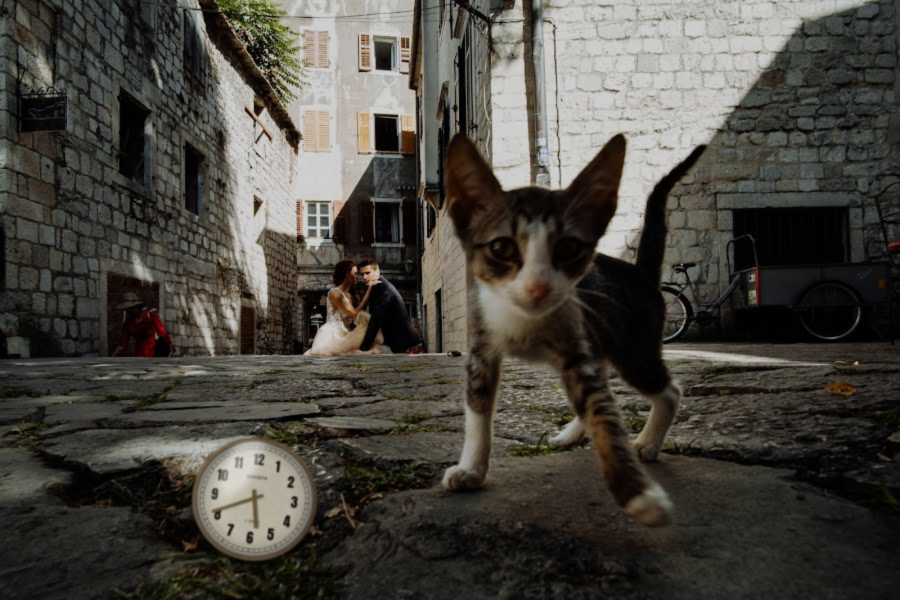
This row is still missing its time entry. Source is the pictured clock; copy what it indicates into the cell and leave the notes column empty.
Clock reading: 5:41
